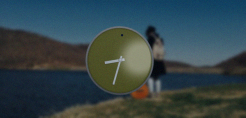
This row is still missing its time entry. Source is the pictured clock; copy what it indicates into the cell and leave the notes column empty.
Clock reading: 8:32
